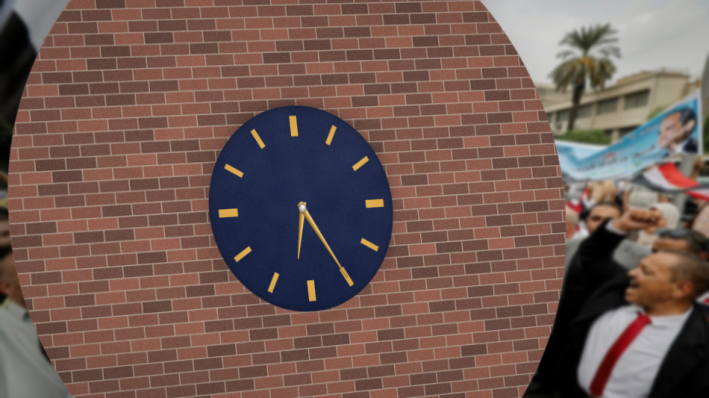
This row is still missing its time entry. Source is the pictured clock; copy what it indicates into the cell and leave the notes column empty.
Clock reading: 6:25
